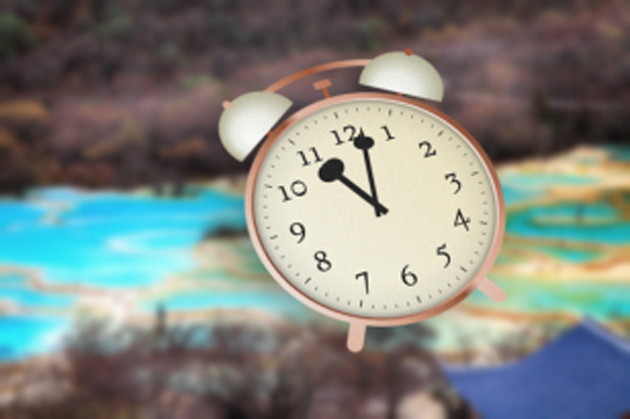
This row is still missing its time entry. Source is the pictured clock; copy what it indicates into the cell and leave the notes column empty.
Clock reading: 11:02
